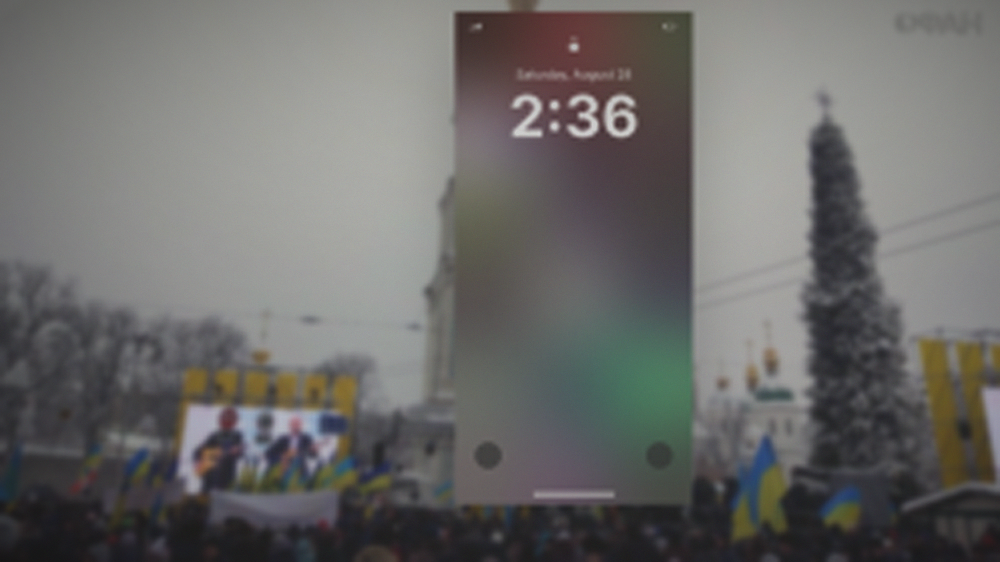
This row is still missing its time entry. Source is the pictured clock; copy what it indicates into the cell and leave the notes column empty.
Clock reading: 2:36
